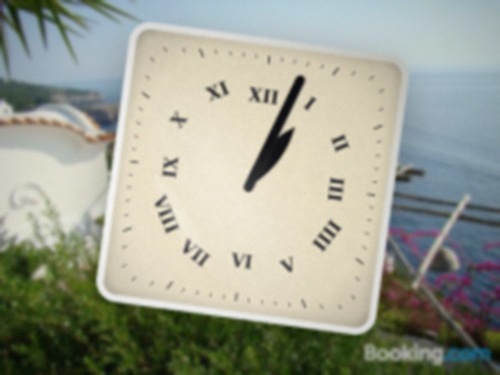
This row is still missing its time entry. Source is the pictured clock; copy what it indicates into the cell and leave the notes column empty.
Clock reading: 1:03
